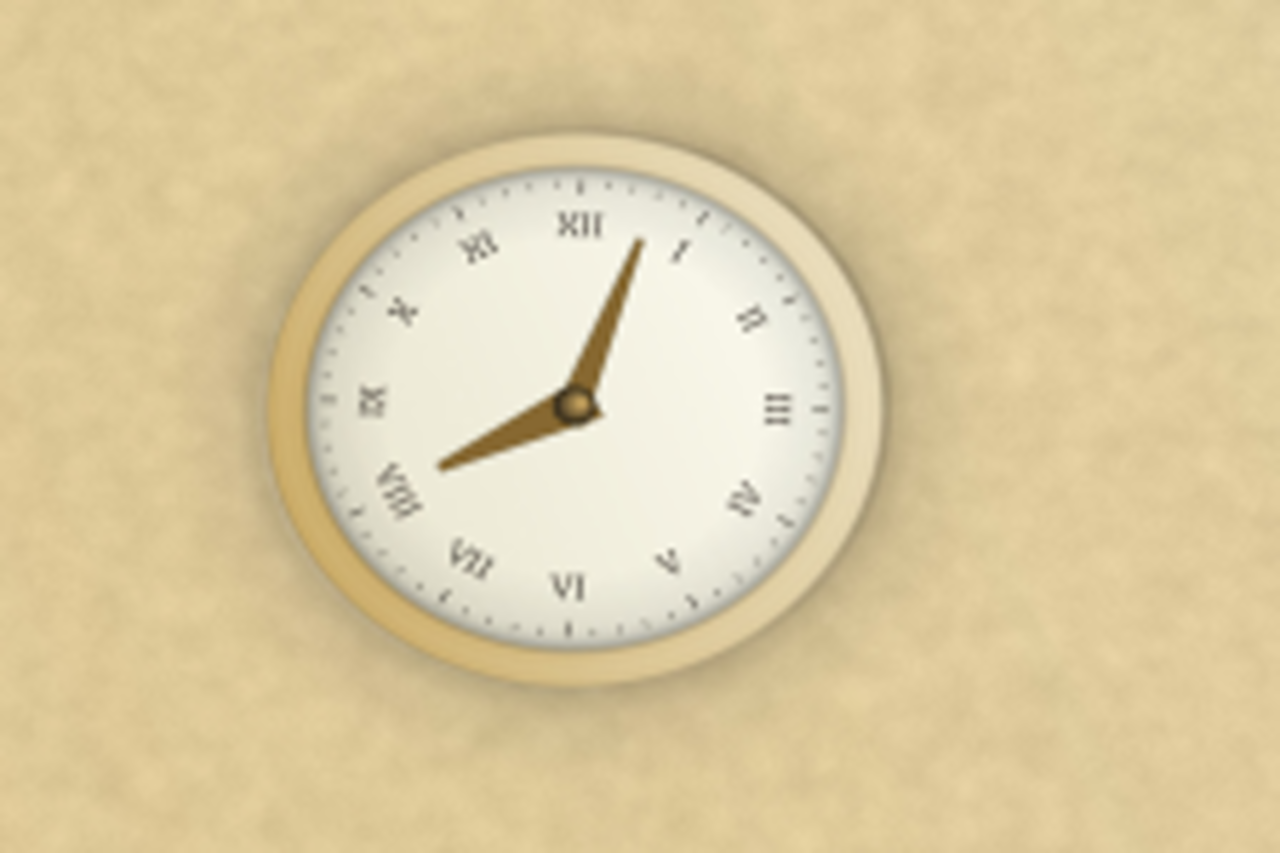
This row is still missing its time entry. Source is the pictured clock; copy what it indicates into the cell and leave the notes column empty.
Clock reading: 8:03
